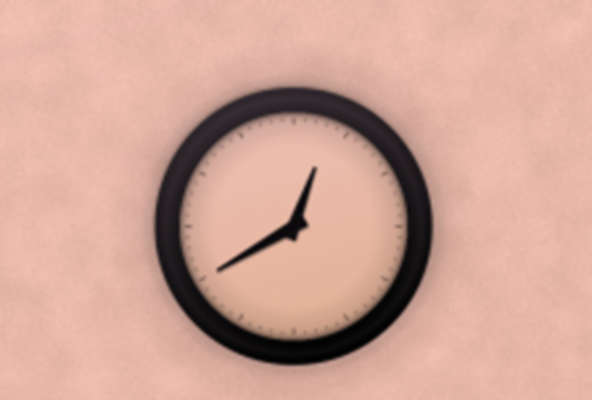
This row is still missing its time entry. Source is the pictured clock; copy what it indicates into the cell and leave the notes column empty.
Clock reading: 12:40
